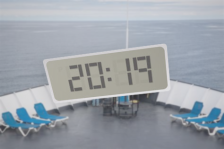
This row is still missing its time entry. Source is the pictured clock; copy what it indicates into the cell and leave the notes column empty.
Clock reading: 20:19
